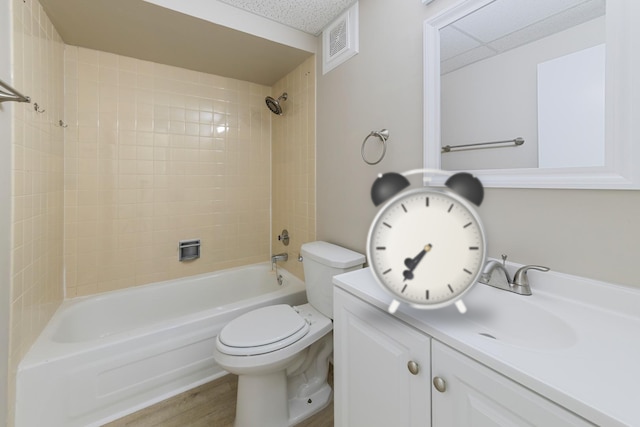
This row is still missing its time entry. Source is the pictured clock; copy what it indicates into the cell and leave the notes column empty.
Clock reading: 7:36
